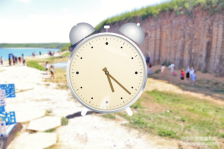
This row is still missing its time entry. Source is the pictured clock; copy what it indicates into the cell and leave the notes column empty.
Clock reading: 5:22
